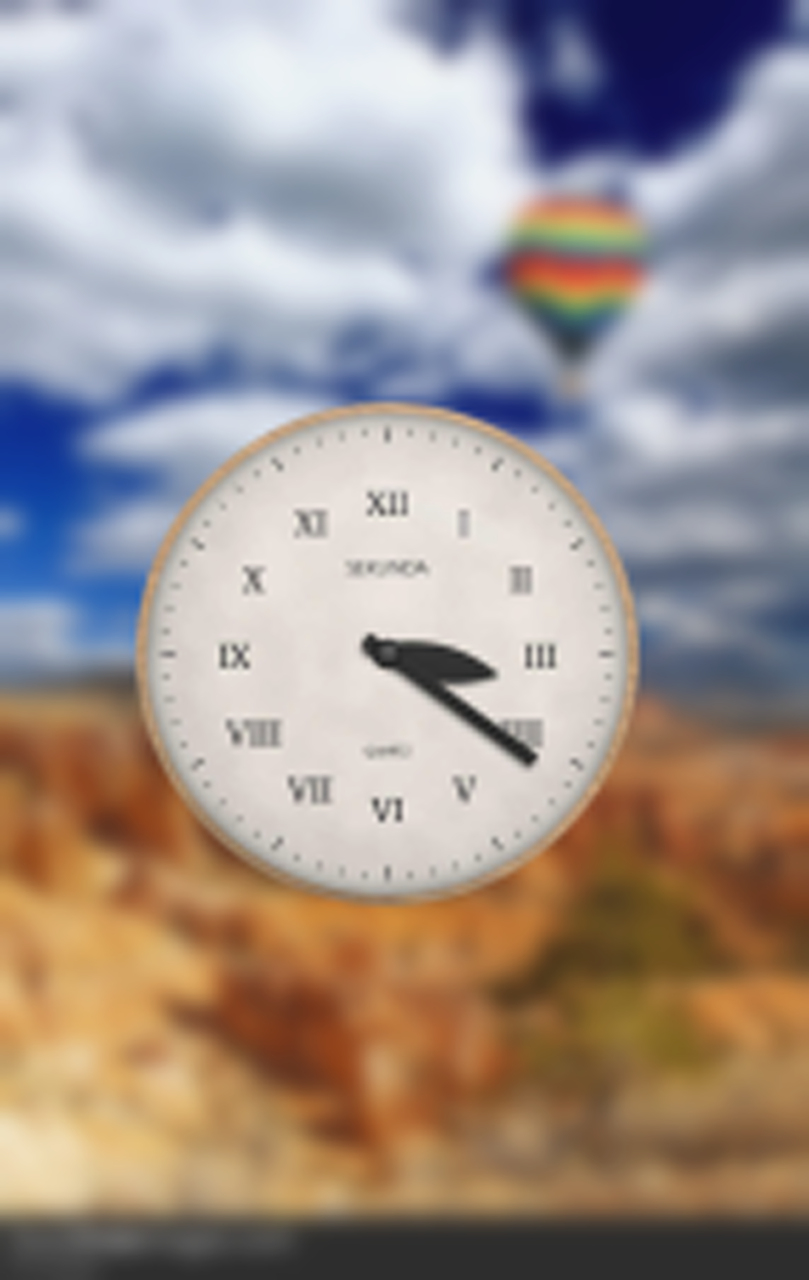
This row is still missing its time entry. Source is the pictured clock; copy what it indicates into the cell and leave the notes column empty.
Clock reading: 3:21
